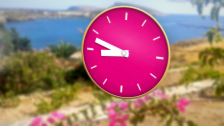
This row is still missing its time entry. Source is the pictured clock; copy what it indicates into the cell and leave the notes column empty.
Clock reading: 8:48
